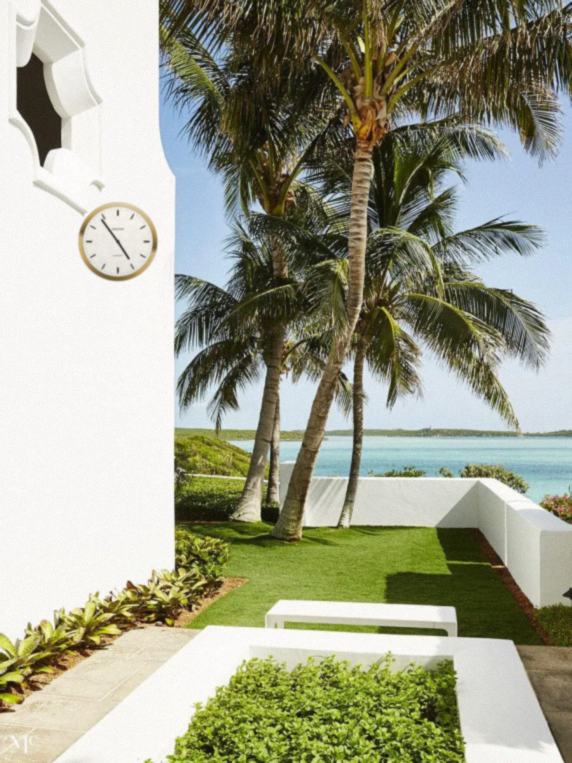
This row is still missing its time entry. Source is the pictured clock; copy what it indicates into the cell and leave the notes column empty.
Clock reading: 4:54
